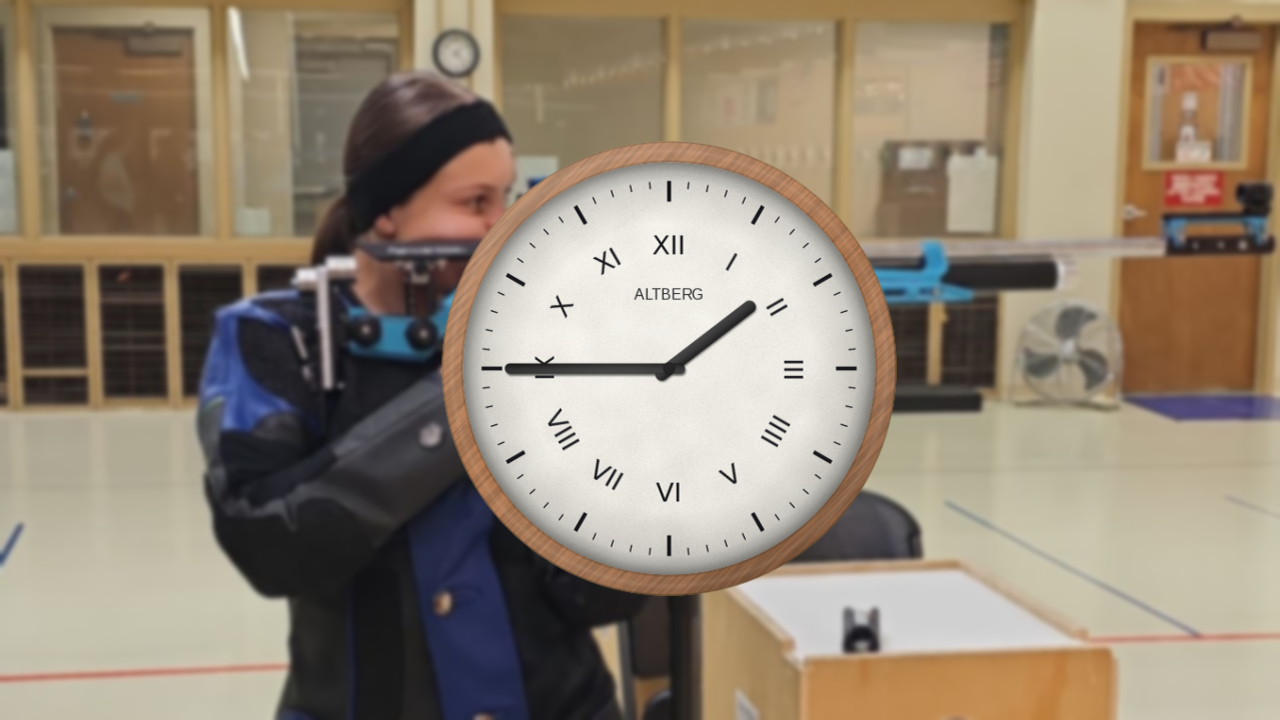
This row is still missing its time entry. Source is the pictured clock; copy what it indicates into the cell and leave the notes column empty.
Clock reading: 1:45
